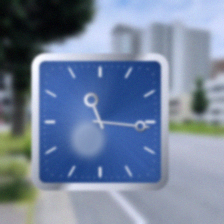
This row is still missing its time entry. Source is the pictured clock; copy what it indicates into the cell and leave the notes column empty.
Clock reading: 11:16
